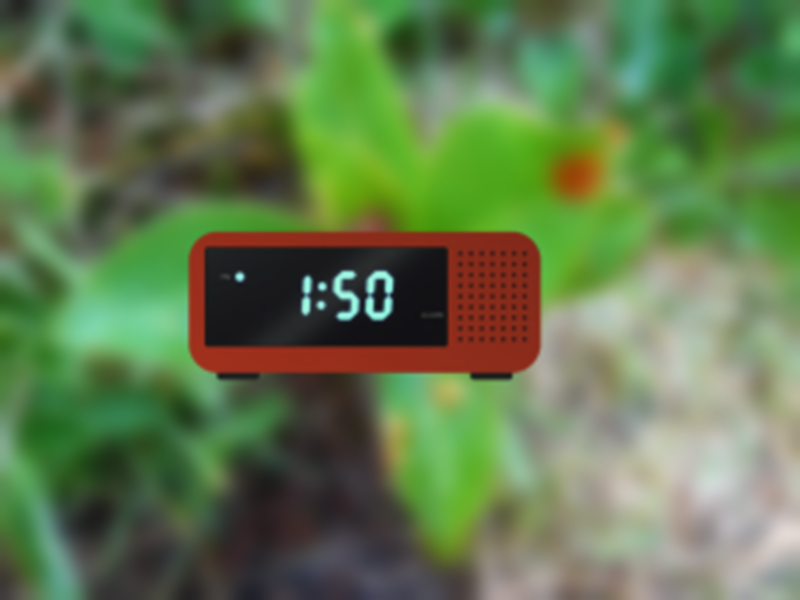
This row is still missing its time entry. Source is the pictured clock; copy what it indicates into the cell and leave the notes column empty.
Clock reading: 1:50
